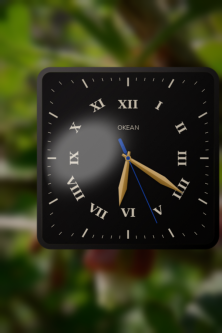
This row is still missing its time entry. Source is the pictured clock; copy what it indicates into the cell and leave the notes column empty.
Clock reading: 6:20:26
